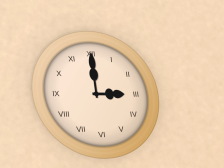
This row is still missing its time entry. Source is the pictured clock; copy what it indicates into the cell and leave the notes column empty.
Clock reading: 3:00
